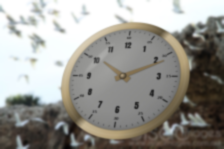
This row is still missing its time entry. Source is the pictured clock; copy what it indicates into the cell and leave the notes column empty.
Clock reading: 10:11
